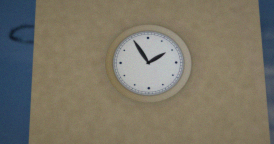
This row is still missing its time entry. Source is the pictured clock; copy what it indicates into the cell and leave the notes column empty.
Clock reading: 1:55
